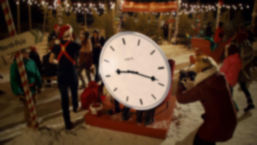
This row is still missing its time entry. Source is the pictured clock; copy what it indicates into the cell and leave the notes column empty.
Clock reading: 9:19
